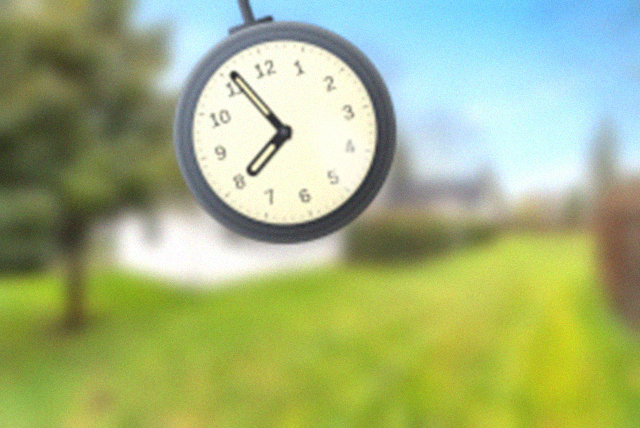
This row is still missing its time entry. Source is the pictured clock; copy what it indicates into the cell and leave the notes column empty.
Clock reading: 7:56
